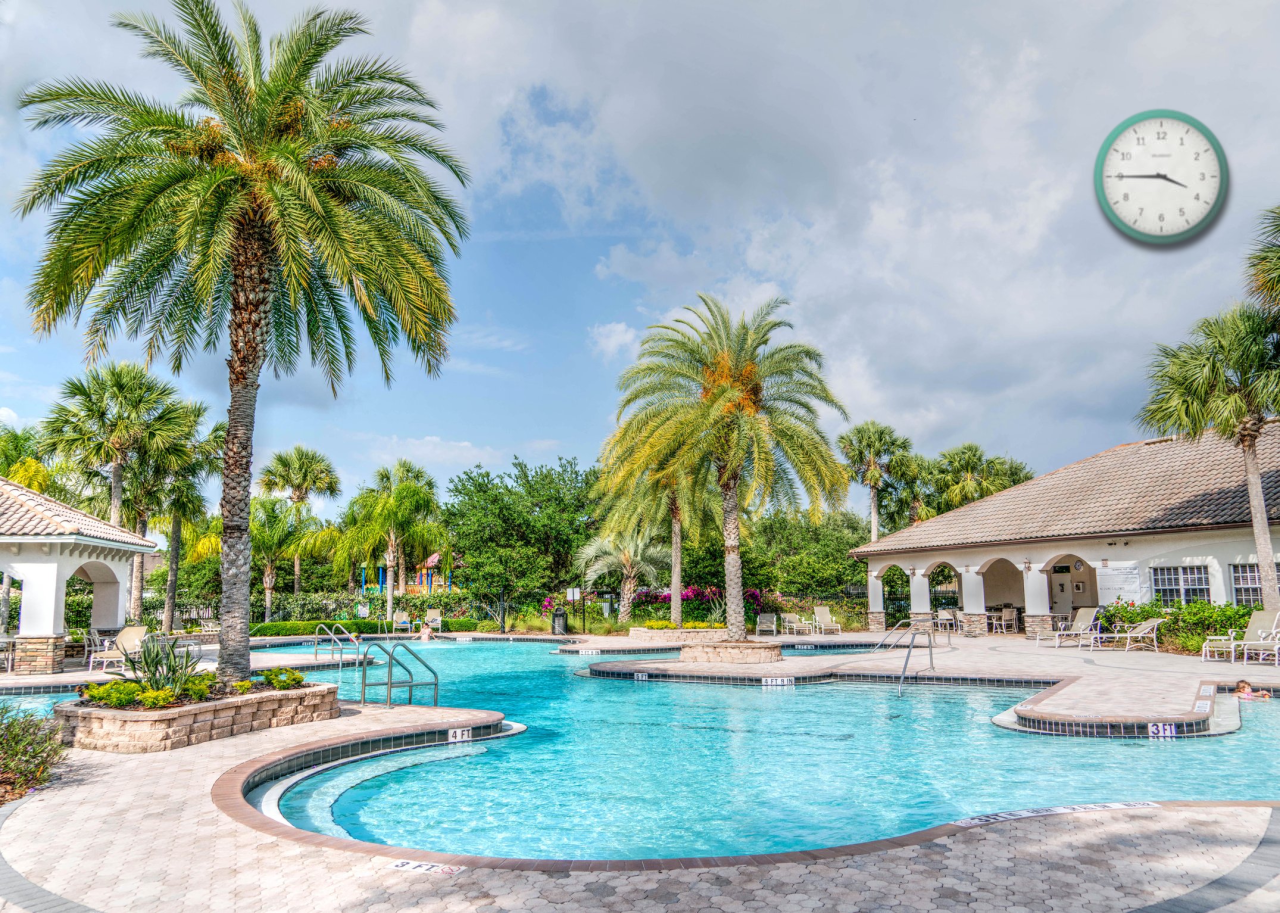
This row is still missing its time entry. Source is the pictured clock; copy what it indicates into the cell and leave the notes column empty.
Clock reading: 3:45
